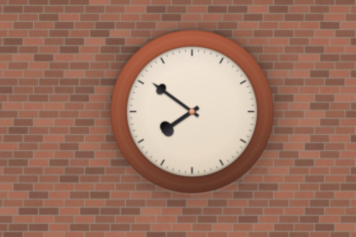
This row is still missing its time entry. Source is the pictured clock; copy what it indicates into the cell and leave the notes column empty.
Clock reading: 7:51
